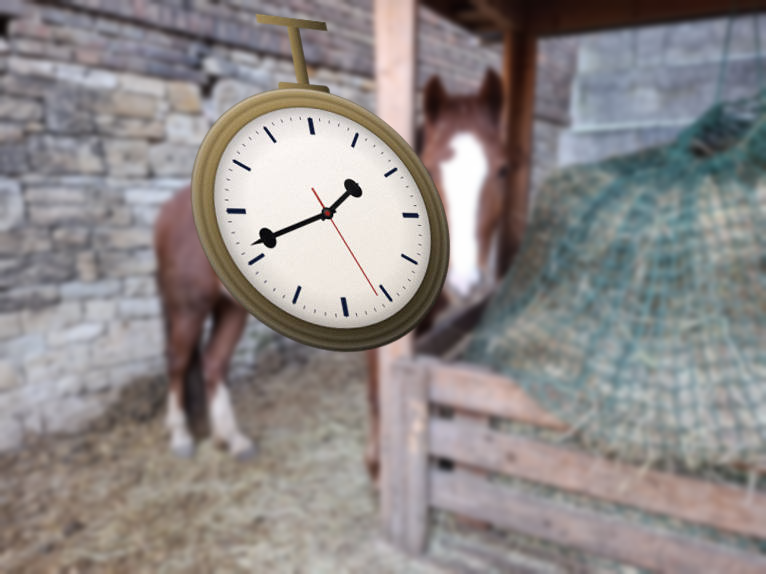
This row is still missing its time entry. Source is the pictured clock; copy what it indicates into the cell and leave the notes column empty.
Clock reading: 1:41:26
